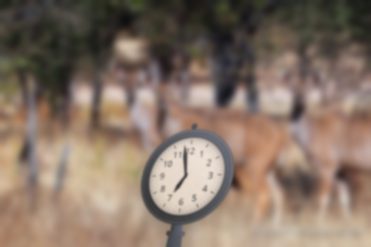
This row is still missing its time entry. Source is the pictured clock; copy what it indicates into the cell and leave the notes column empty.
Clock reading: 6:58
